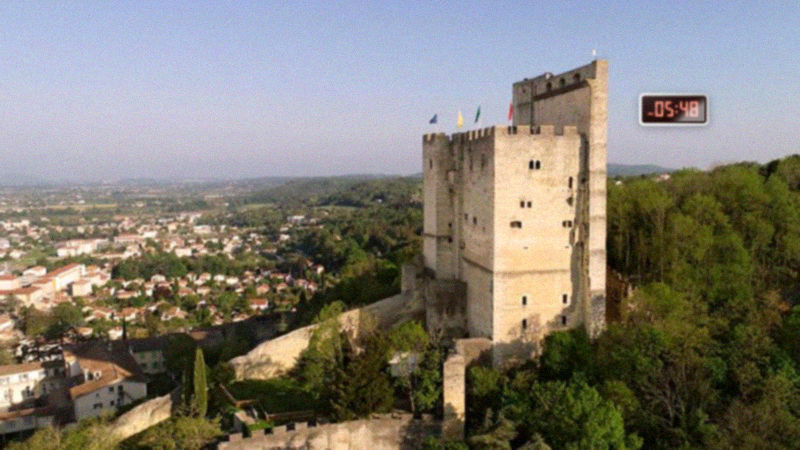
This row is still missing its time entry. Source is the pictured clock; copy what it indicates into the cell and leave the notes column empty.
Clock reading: 5:48
